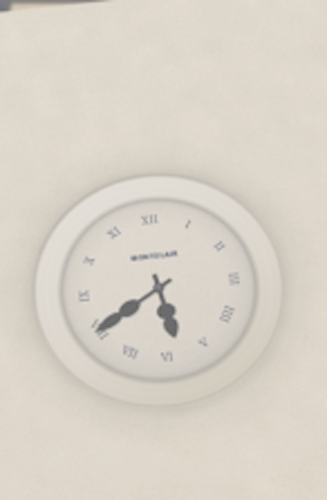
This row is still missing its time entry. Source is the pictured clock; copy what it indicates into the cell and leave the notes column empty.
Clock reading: 5:40
